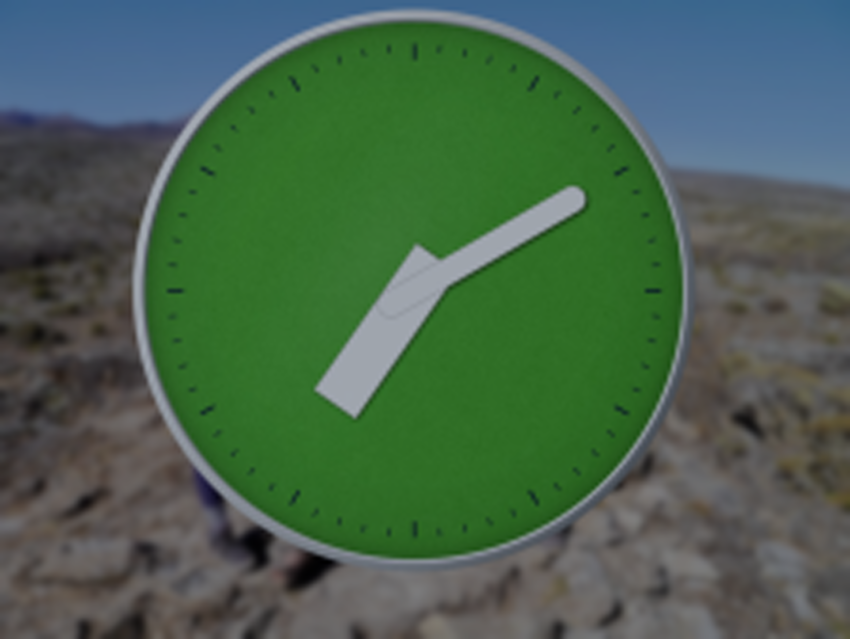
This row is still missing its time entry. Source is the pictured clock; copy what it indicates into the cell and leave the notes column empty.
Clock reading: 7:10
